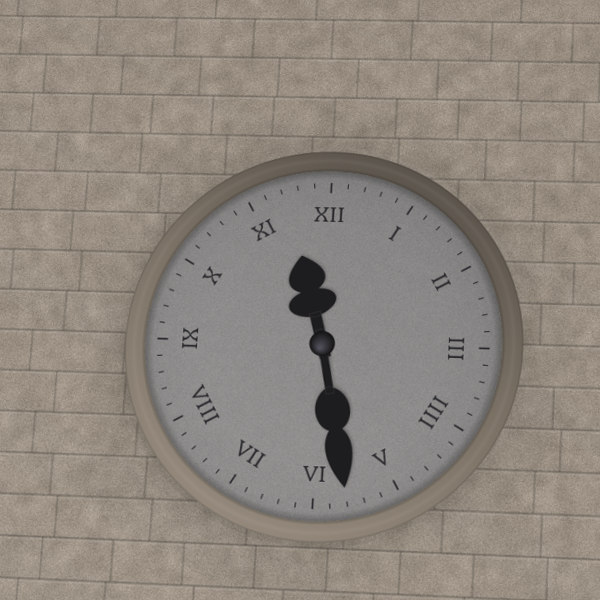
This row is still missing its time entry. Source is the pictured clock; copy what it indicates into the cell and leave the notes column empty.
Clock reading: 11:28
